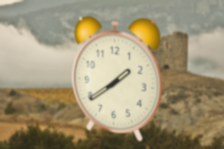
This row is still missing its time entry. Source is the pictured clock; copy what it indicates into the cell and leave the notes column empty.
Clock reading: 1:39
